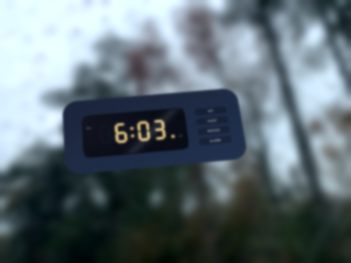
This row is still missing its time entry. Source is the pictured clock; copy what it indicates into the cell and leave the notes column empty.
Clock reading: 6:03
